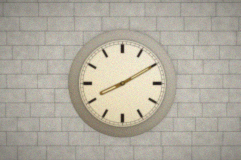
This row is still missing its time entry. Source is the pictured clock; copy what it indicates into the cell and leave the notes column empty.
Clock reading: 8:10
